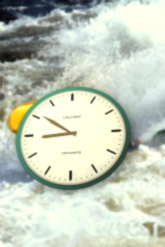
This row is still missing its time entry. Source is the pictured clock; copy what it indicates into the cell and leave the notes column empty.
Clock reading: 8:51
